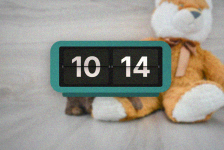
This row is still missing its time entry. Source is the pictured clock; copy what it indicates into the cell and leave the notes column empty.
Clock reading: 10:14
